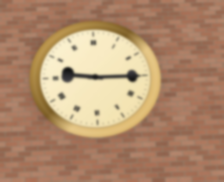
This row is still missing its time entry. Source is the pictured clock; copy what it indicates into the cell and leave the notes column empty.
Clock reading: 9:15
